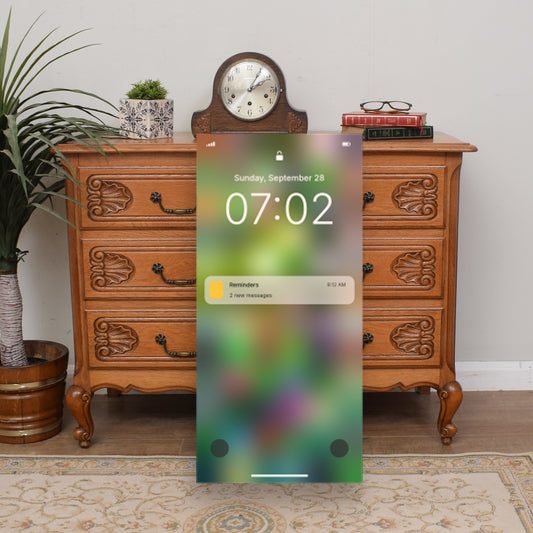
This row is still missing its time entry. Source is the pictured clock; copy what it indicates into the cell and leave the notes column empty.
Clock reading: 7:02
